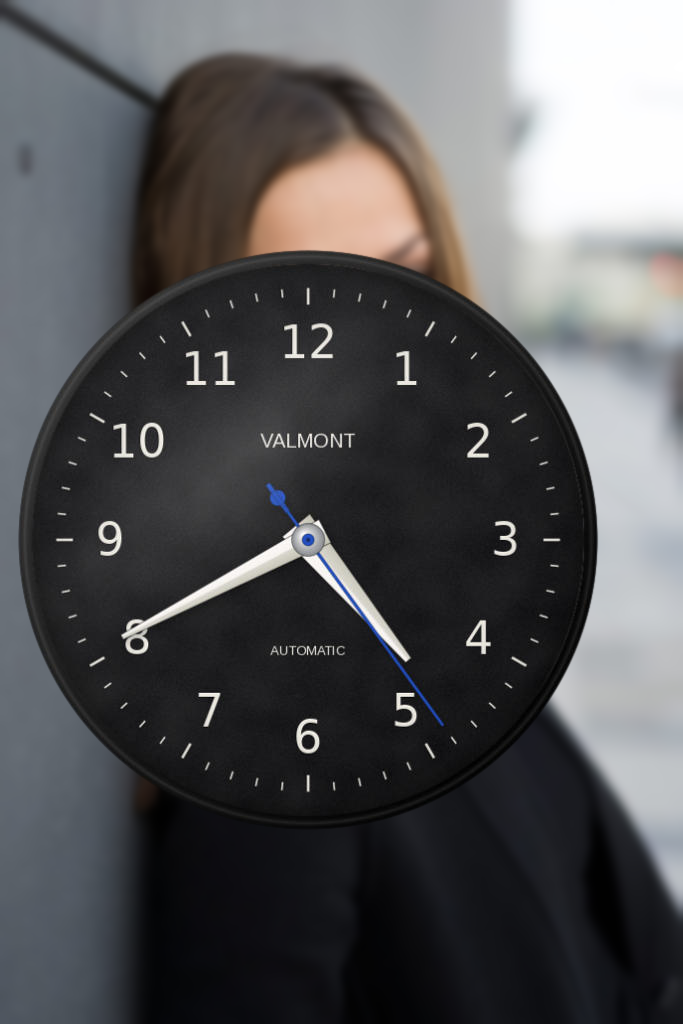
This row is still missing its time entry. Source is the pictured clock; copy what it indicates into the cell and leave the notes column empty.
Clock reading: 4:40:24
